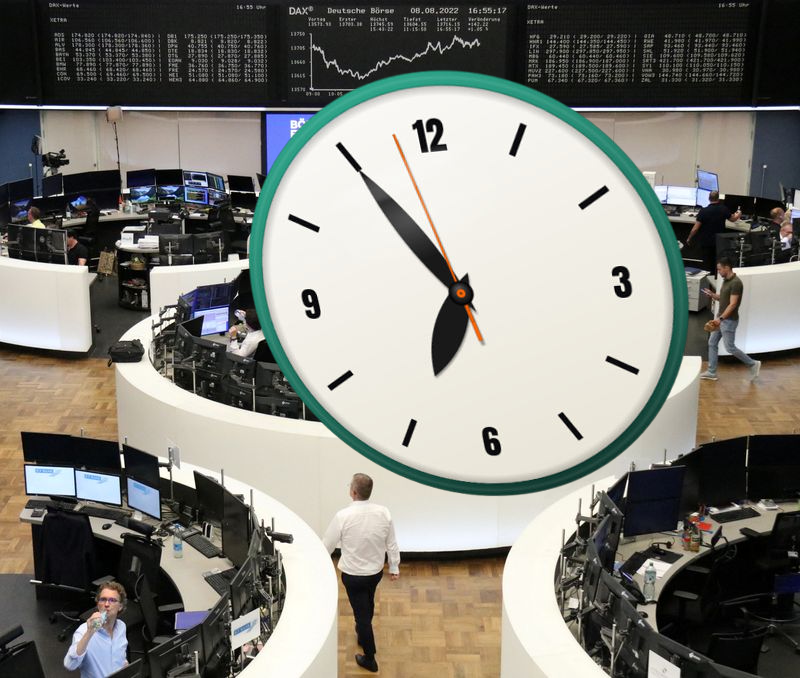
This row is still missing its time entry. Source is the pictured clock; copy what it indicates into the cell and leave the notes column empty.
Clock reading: 6:54:58
